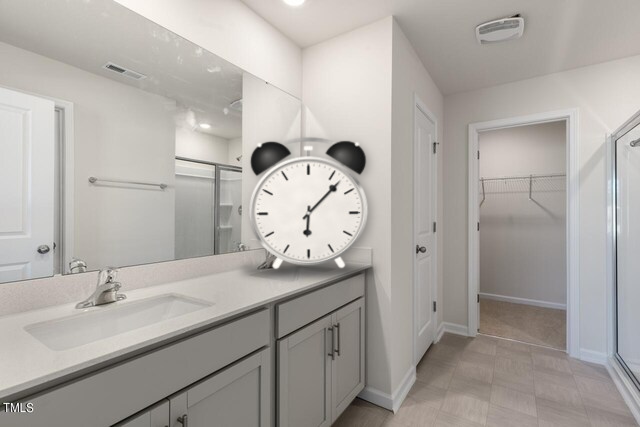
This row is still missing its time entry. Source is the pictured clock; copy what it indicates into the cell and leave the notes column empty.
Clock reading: 6:07
